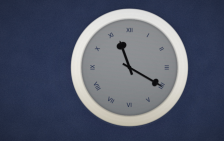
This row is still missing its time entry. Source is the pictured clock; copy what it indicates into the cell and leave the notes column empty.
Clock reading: 11:20
